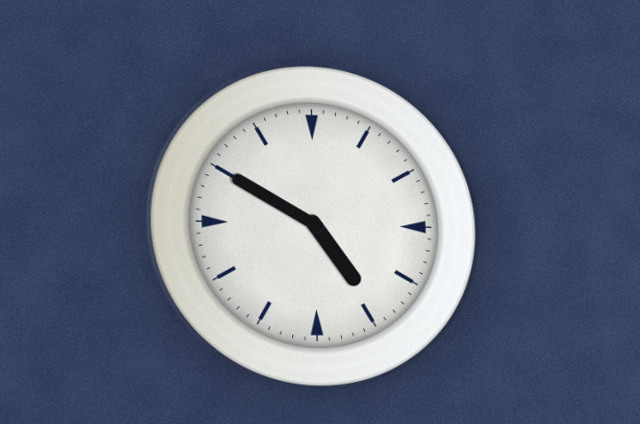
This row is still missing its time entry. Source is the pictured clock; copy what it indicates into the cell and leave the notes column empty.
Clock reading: 4:50
